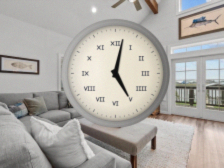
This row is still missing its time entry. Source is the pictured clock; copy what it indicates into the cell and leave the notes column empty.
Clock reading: 5:02
